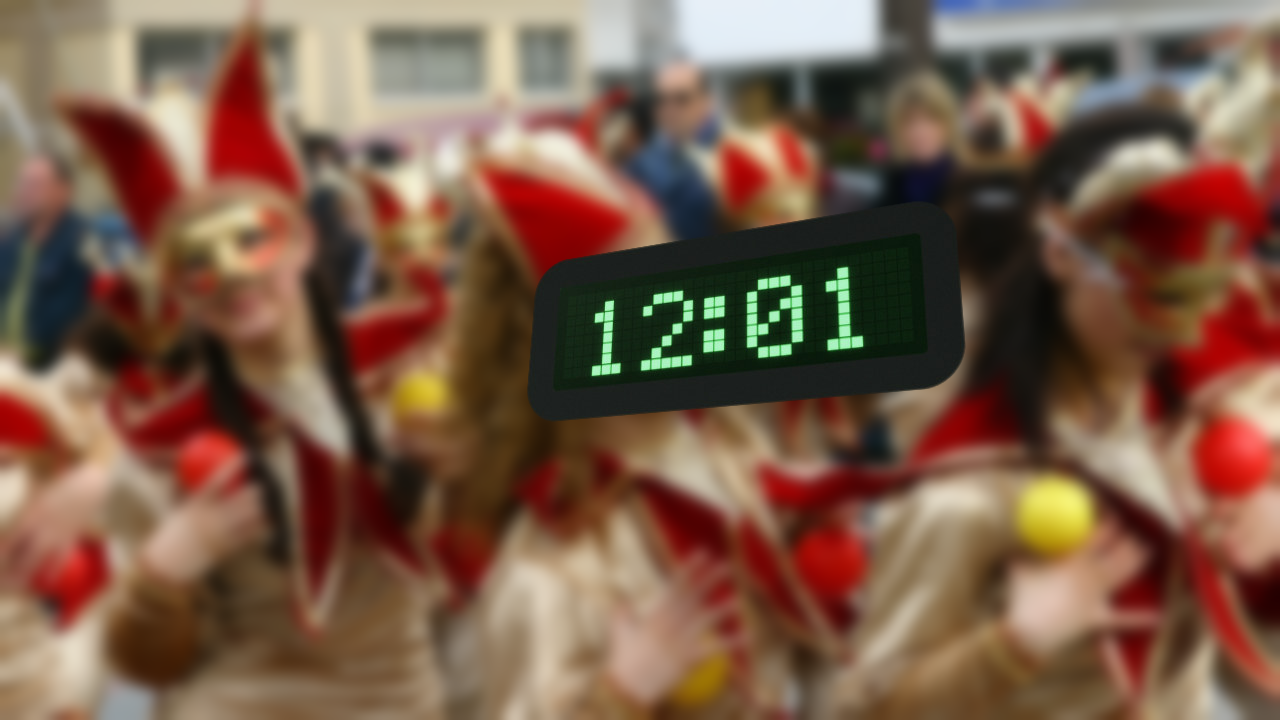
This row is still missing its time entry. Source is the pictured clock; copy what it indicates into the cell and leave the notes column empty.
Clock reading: 12:01
